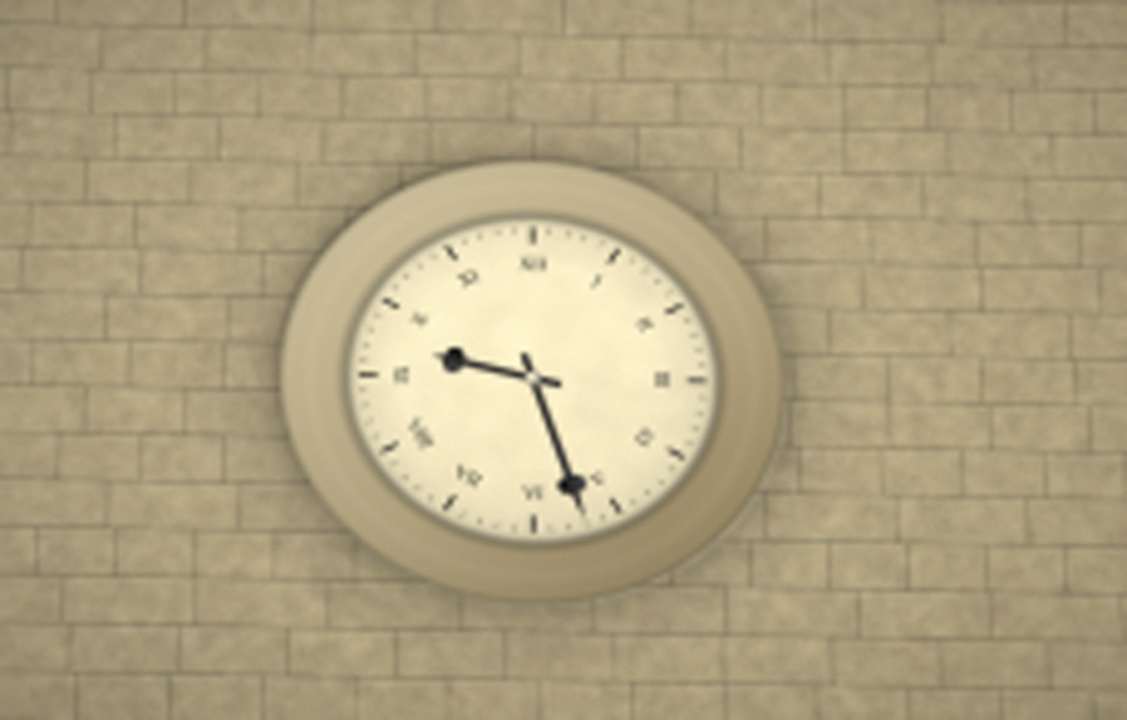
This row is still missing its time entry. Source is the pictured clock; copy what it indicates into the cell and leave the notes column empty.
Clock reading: 9:27
